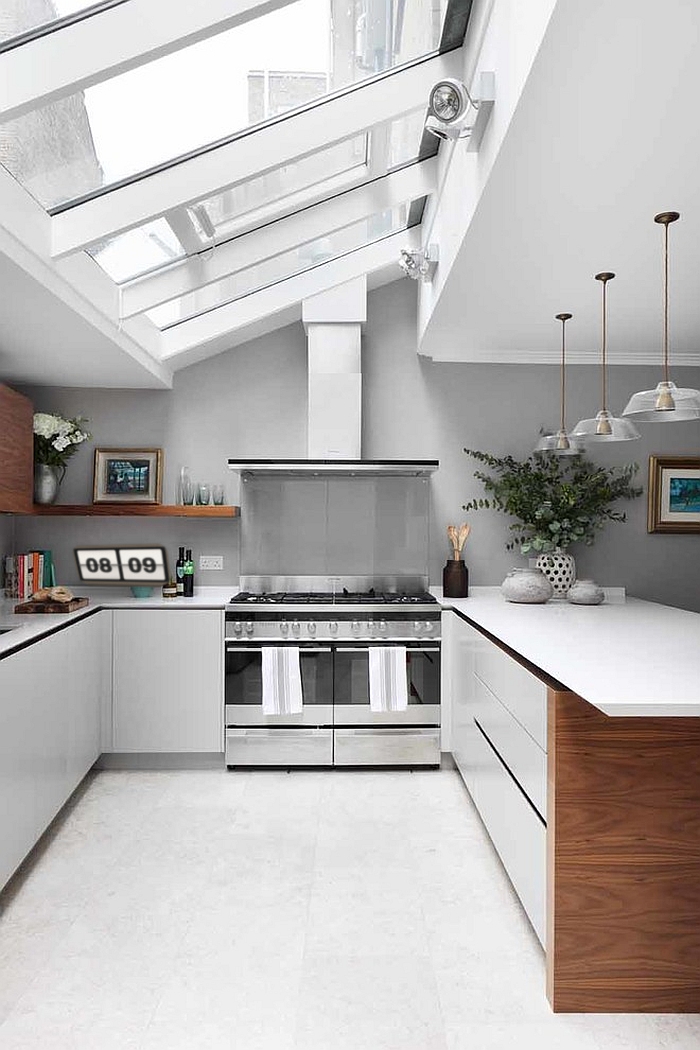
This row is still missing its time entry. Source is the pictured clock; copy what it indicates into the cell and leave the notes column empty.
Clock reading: 8:09
